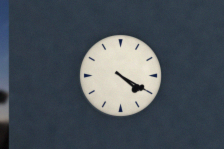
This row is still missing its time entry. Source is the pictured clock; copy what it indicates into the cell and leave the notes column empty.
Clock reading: 4:20
